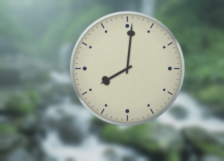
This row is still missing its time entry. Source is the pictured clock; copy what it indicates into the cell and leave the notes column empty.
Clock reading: 8:01
